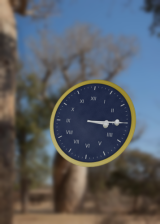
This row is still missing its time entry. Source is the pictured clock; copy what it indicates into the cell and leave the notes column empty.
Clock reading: 3:15
